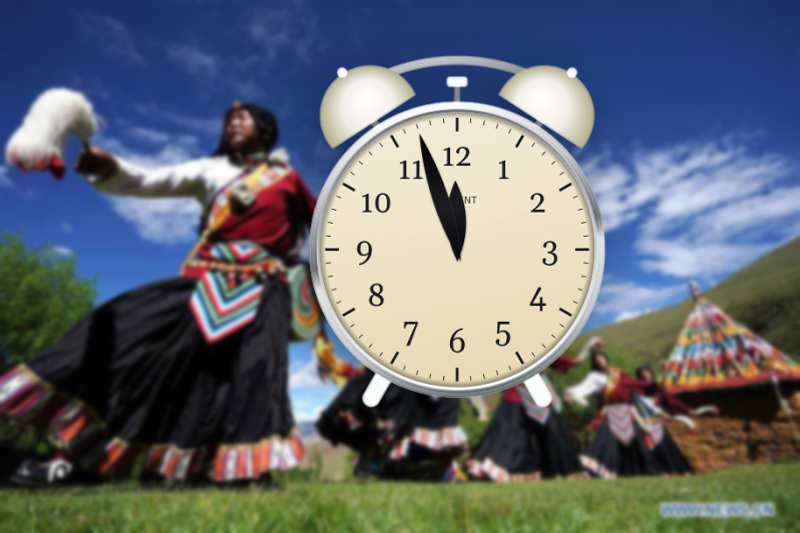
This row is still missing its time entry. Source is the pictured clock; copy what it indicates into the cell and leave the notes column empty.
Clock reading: 11:57
